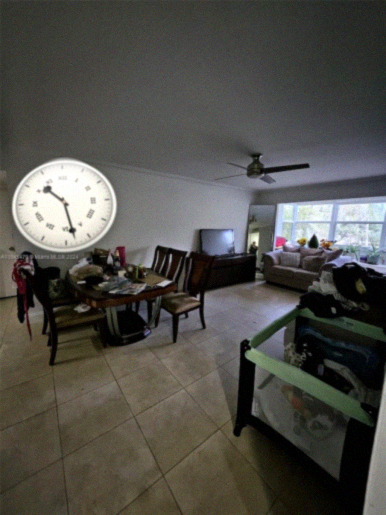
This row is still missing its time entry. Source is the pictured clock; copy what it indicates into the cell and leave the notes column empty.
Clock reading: 10:28
